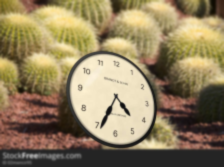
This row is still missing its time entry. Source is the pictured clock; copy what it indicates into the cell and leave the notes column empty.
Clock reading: 4:34
